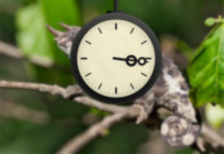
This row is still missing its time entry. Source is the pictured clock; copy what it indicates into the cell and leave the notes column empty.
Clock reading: 3:16
